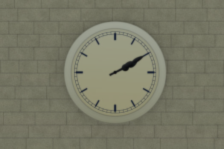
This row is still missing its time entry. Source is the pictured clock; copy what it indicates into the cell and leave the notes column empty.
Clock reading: 2:10
